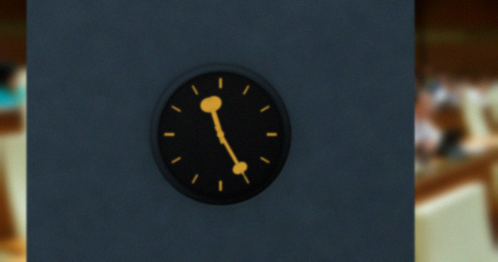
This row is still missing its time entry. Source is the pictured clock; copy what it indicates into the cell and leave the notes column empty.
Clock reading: 11:25
